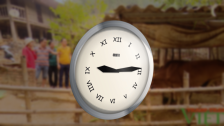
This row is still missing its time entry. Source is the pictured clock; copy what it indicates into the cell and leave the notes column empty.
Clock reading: 9:14
